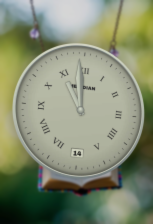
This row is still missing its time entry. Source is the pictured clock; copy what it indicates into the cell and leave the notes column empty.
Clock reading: 10:59
